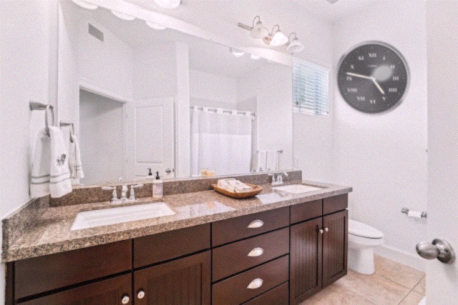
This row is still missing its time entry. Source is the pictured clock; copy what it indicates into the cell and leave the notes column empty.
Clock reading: 4:47
